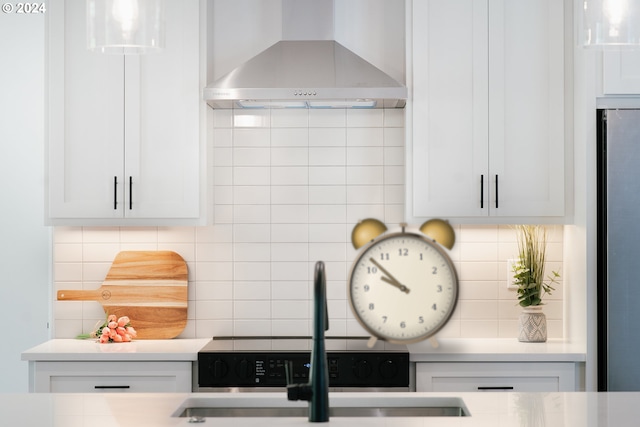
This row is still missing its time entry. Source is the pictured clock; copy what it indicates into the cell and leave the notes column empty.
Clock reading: 9:52
